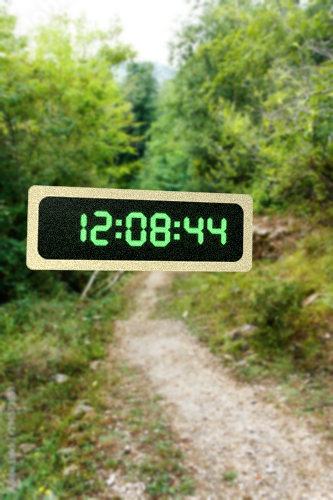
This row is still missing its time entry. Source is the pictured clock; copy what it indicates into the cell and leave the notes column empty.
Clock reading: 12:08:44
